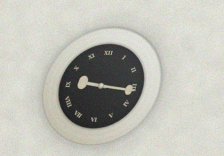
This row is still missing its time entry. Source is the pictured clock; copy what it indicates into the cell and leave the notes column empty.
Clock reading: 9:16
